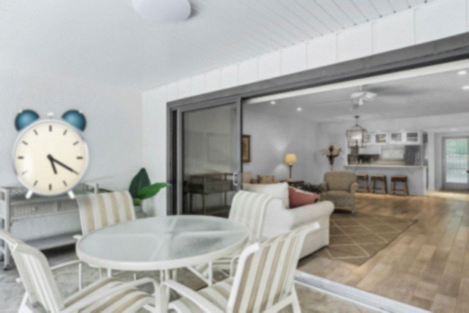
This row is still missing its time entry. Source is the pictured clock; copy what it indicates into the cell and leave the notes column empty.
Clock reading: 5:20
